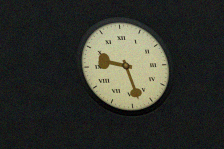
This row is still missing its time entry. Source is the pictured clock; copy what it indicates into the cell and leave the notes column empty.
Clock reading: 9:28
